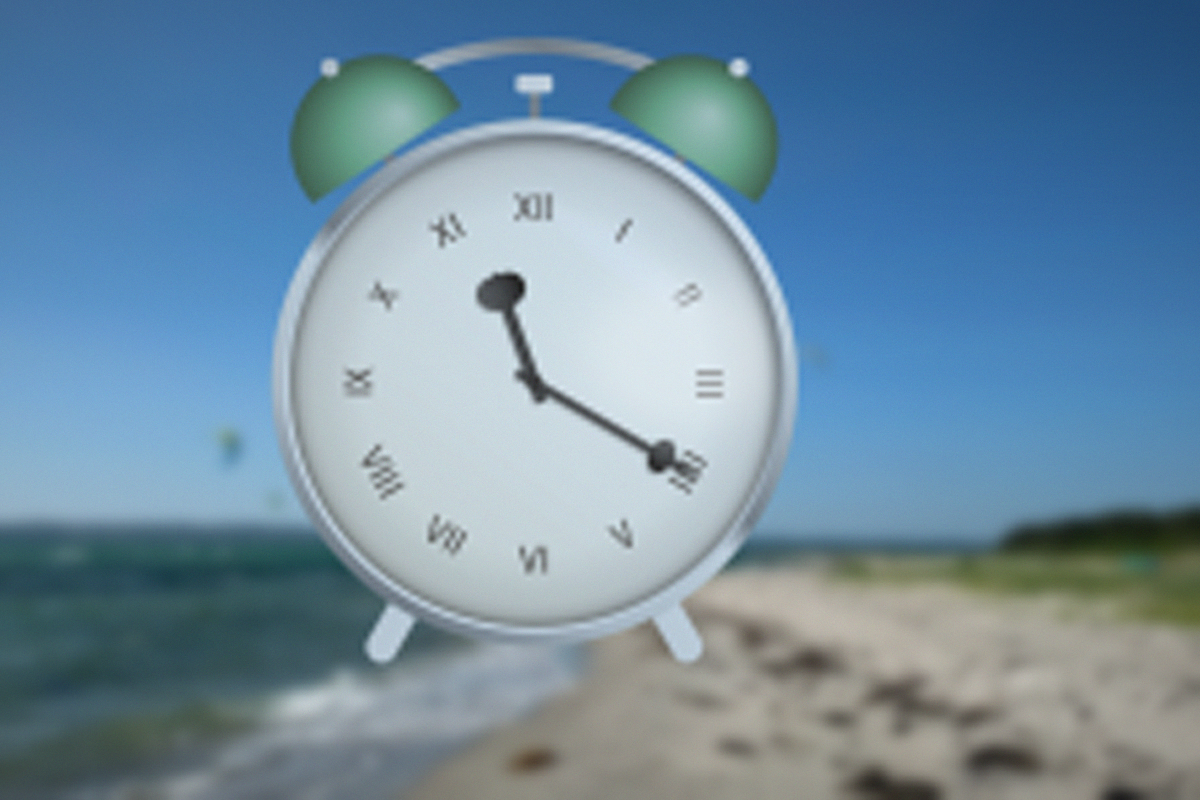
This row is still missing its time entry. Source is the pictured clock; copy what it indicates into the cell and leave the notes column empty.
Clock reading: 11:20
